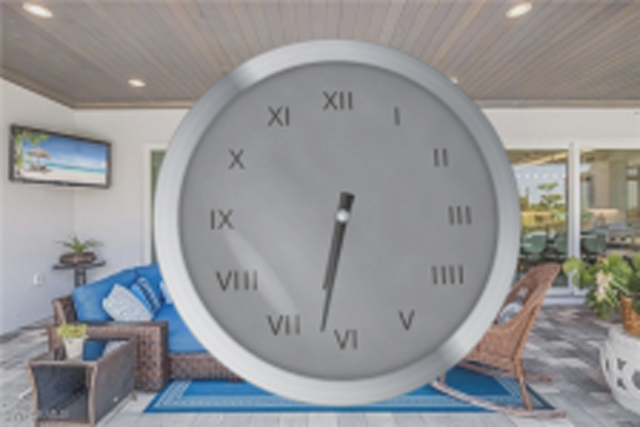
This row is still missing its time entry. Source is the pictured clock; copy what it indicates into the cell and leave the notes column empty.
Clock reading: 6:32
